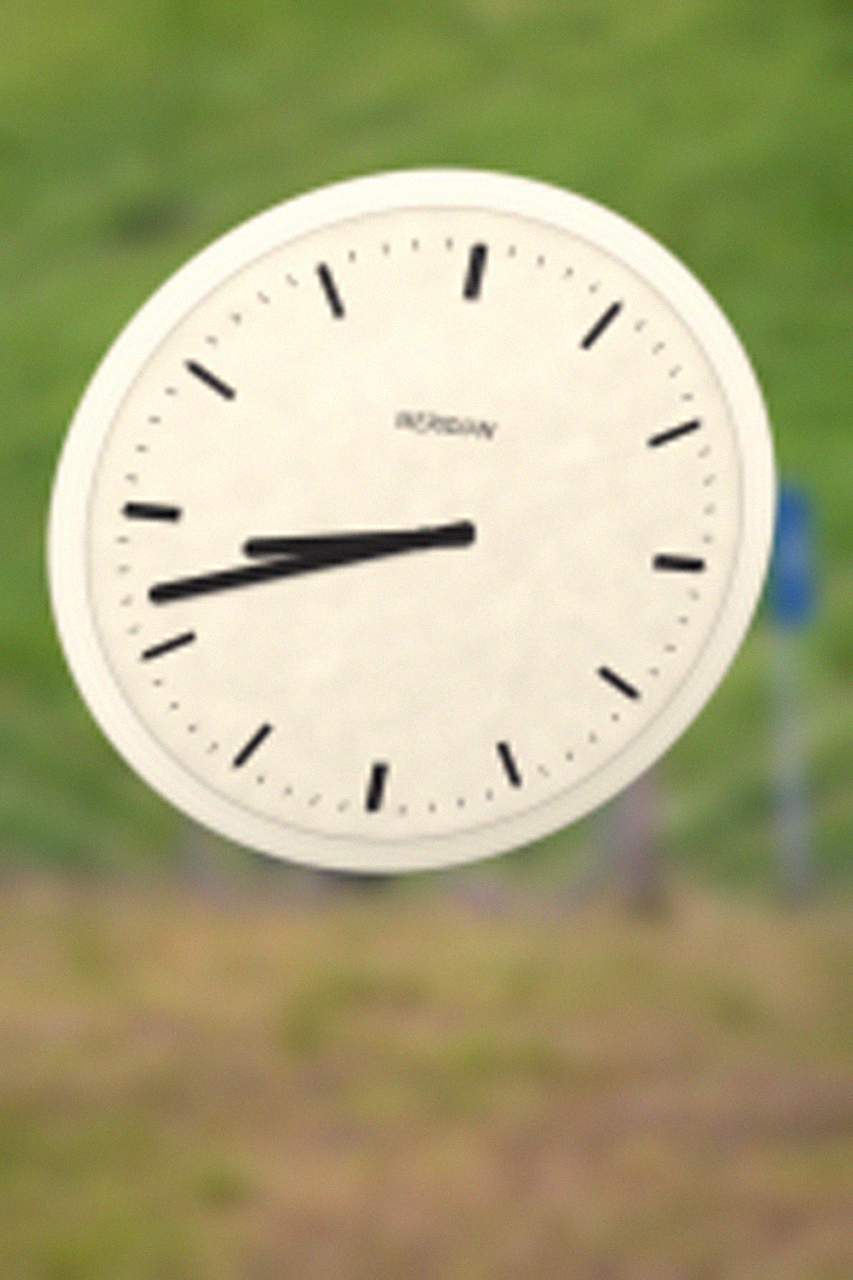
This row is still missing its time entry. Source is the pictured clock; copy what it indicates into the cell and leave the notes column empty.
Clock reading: 8:42
